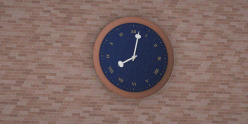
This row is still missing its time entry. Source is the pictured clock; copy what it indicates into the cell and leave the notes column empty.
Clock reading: 8:02
